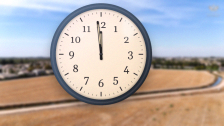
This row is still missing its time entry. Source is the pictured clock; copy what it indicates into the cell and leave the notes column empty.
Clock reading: 11:59
